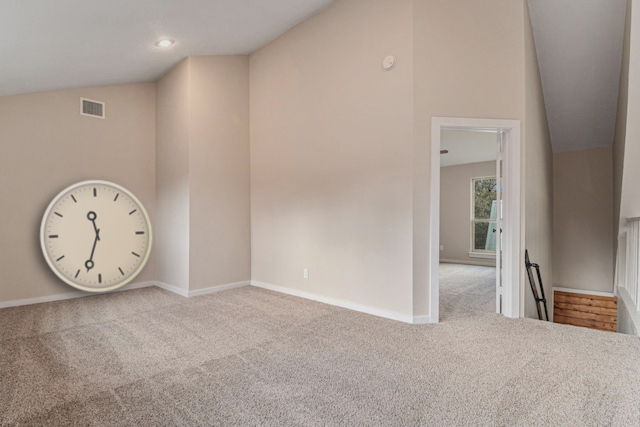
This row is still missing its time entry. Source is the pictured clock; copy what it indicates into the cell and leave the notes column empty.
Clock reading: 11:33
